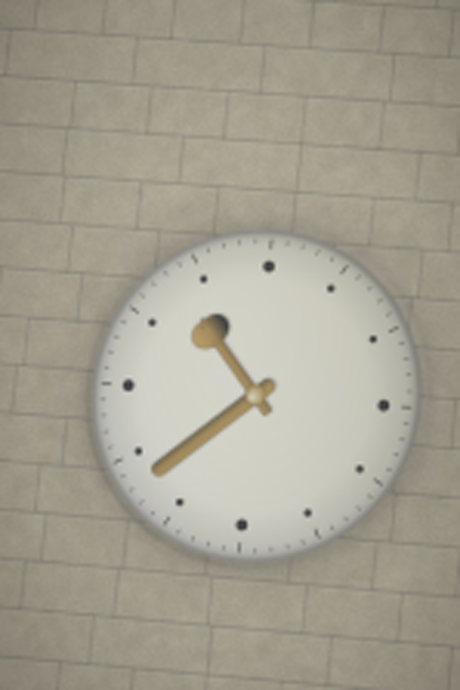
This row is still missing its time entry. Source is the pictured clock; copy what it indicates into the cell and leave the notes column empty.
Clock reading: 10:38
